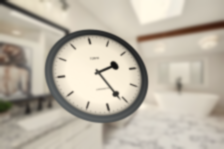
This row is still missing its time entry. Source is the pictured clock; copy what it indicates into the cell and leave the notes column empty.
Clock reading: 2:26
